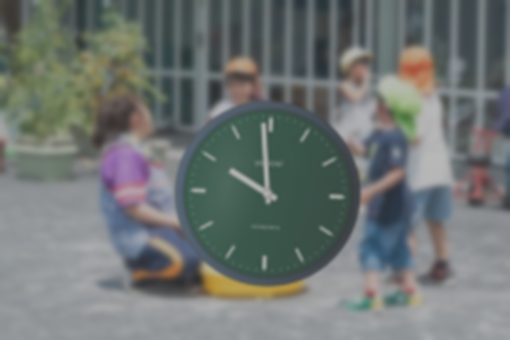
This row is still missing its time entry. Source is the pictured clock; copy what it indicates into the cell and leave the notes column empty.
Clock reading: 9:59
